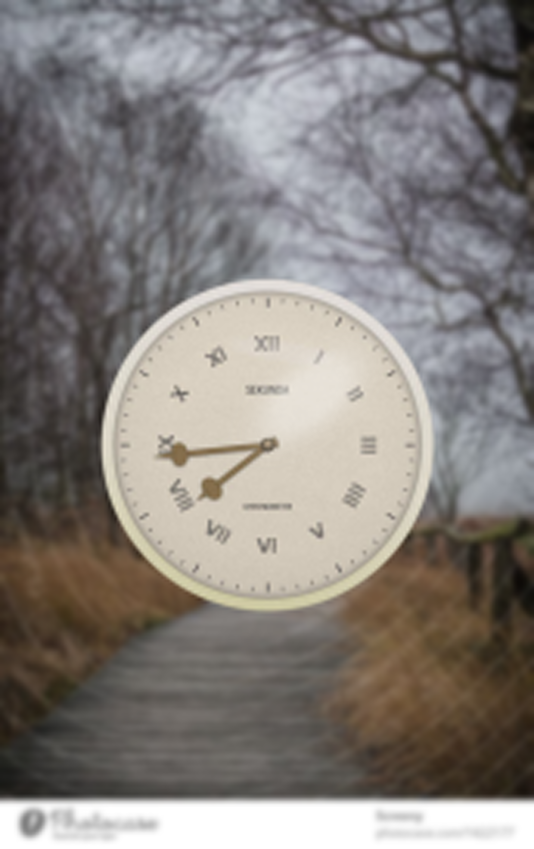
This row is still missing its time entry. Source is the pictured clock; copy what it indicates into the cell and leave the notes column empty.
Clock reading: 7:44
